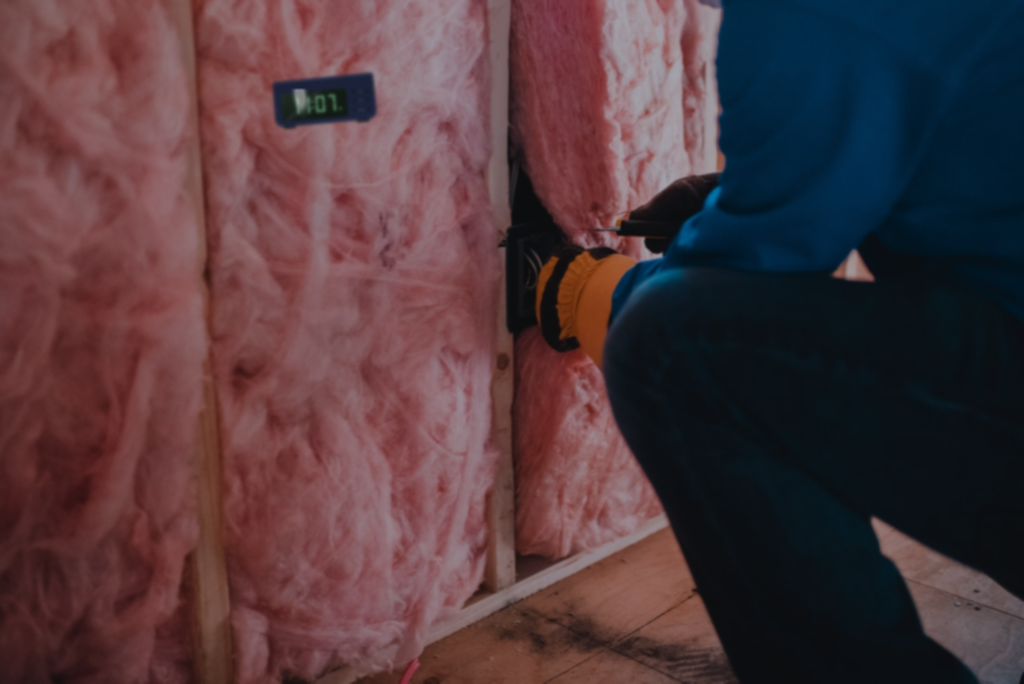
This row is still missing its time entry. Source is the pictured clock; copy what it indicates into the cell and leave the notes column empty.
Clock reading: 11:07
